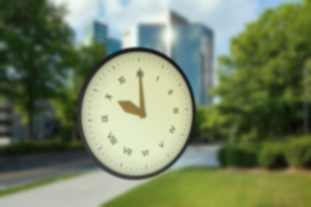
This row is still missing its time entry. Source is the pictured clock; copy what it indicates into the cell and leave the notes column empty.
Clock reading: 10:00
